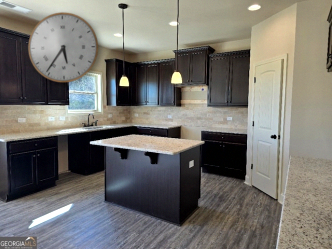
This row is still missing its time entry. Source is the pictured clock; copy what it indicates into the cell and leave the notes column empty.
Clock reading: 5:36
